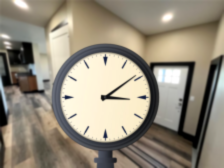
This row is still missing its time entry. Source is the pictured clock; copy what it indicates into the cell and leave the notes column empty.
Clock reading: 3:09
